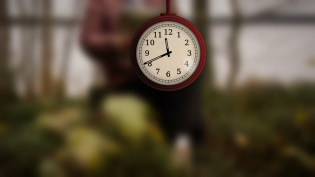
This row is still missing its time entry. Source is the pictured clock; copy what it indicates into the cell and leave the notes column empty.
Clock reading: 11:41
